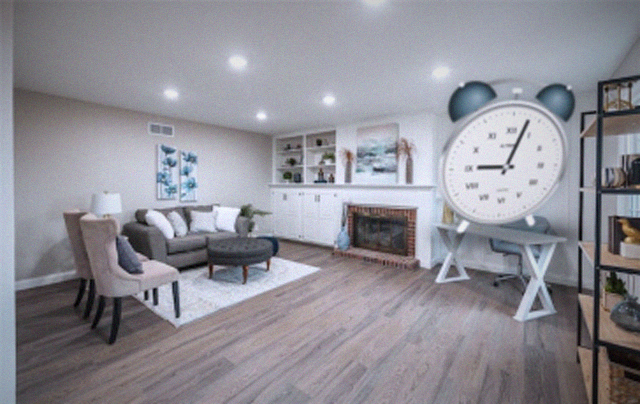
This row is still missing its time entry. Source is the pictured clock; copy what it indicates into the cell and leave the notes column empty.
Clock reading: 9:03
